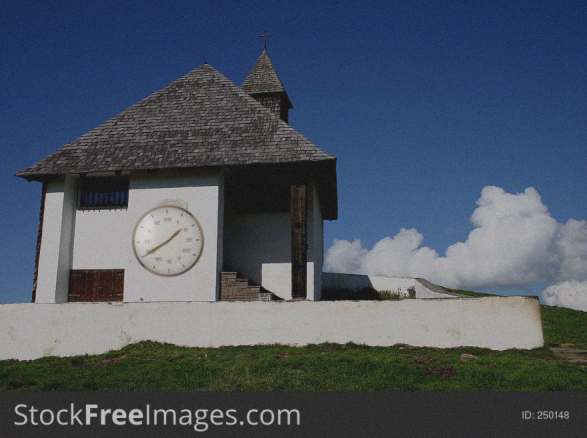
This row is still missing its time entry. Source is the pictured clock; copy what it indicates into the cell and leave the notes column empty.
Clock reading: 1:40
